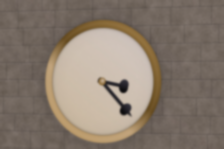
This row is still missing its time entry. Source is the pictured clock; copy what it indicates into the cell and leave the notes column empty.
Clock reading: 3:23
